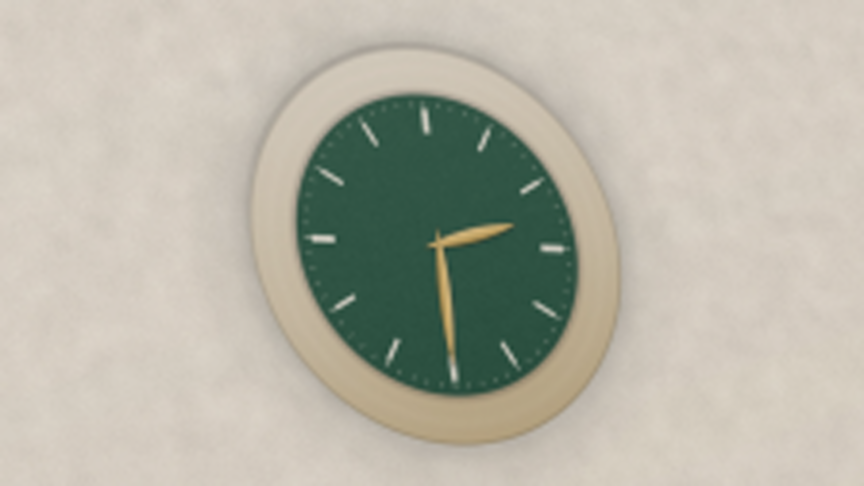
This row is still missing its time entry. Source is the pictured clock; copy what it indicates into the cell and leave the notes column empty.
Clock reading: 2:30
